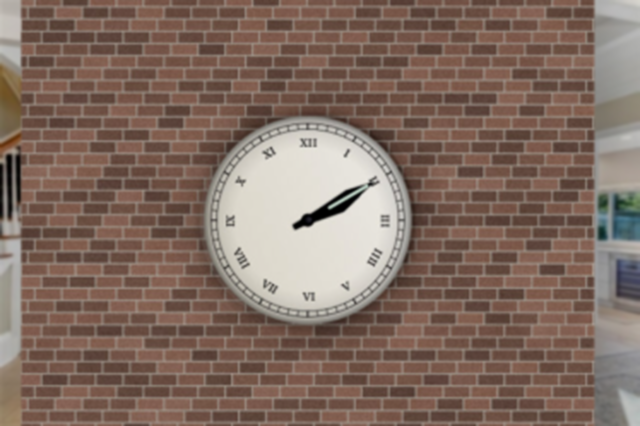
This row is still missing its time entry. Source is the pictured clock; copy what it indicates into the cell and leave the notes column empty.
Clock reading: 2:10
